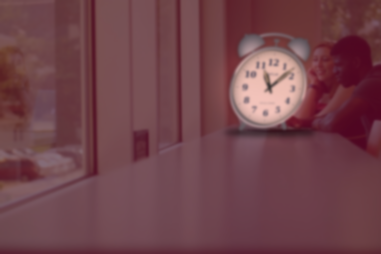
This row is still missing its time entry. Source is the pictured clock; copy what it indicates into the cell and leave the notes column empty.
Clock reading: 11:08
